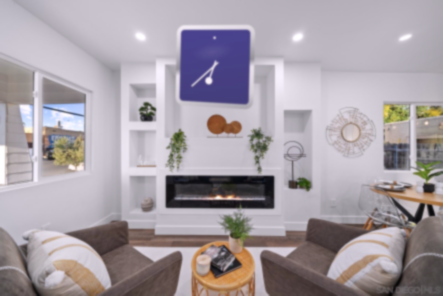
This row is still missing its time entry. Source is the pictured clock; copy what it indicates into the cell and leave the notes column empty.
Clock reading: 6:38
